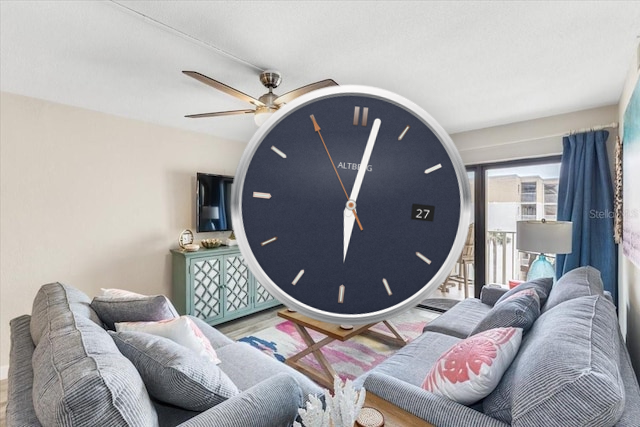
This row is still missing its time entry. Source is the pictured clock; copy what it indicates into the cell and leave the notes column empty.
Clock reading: 6:01:55
